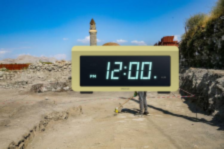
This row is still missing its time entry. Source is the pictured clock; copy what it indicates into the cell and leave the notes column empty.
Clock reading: 12:00
